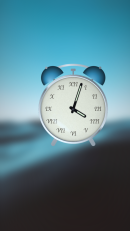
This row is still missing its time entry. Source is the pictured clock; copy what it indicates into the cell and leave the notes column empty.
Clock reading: 4:03
